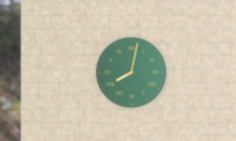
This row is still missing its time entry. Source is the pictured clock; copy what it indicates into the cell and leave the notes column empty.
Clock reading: 8:02
